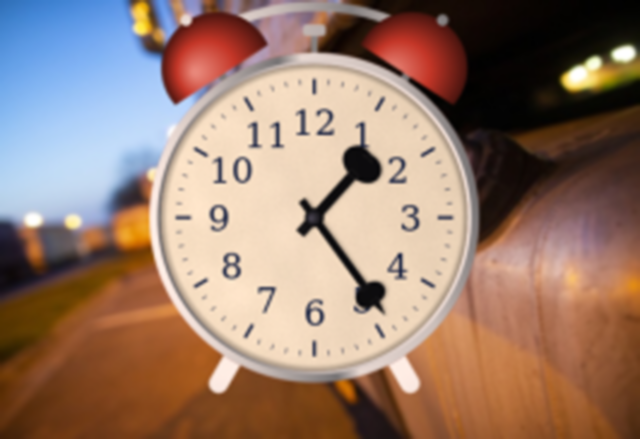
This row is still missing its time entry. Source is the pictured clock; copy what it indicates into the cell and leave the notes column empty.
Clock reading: 1:24
